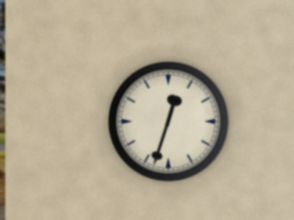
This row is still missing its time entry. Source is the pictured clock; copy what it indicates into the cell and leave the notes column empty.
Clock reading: 12:33
